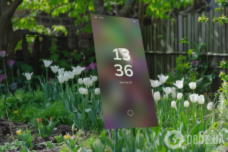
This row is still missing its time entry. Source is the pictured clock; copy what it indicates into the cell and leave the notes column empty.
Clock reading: 13:36
